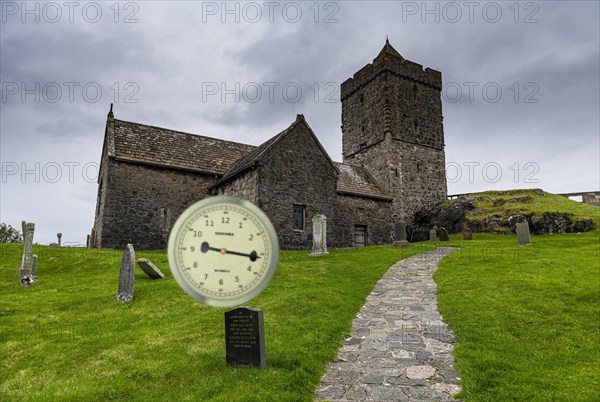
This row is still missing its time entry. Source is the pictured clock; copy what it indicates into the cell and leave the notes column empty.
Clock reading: 9:16
